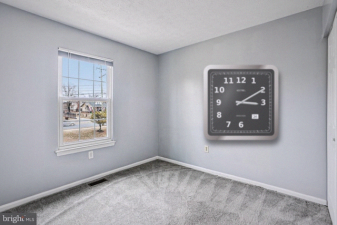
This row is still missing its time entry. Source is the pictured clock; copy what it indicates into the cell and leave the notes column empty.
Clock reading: 3:10
